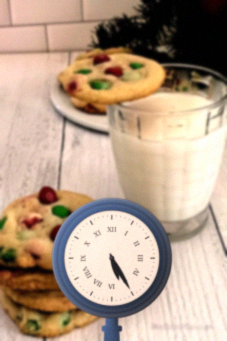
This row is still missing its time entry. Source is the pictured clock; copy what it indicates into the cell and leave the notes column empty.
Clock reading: 5:25
